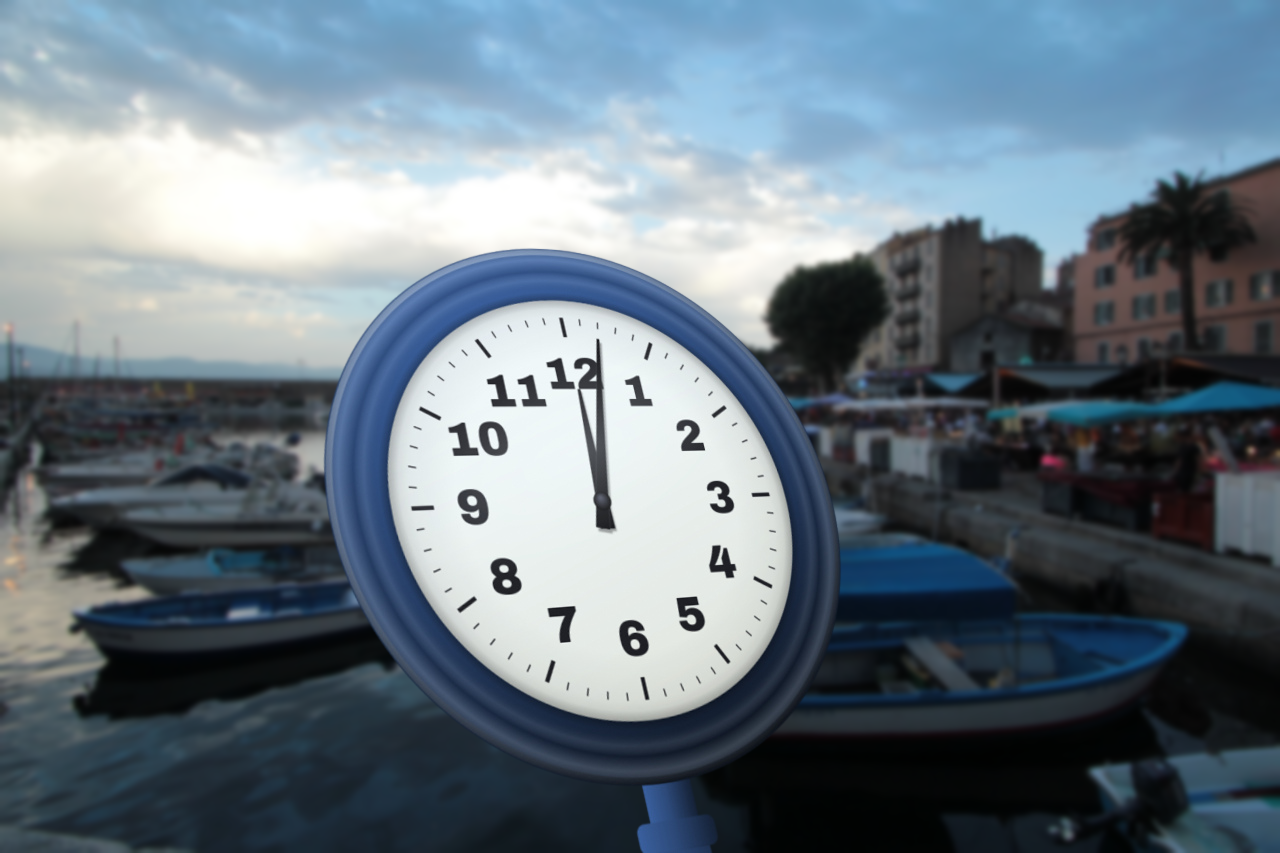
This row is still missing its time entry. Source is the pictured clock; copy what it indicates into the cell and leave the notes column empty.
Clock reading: 12:02
